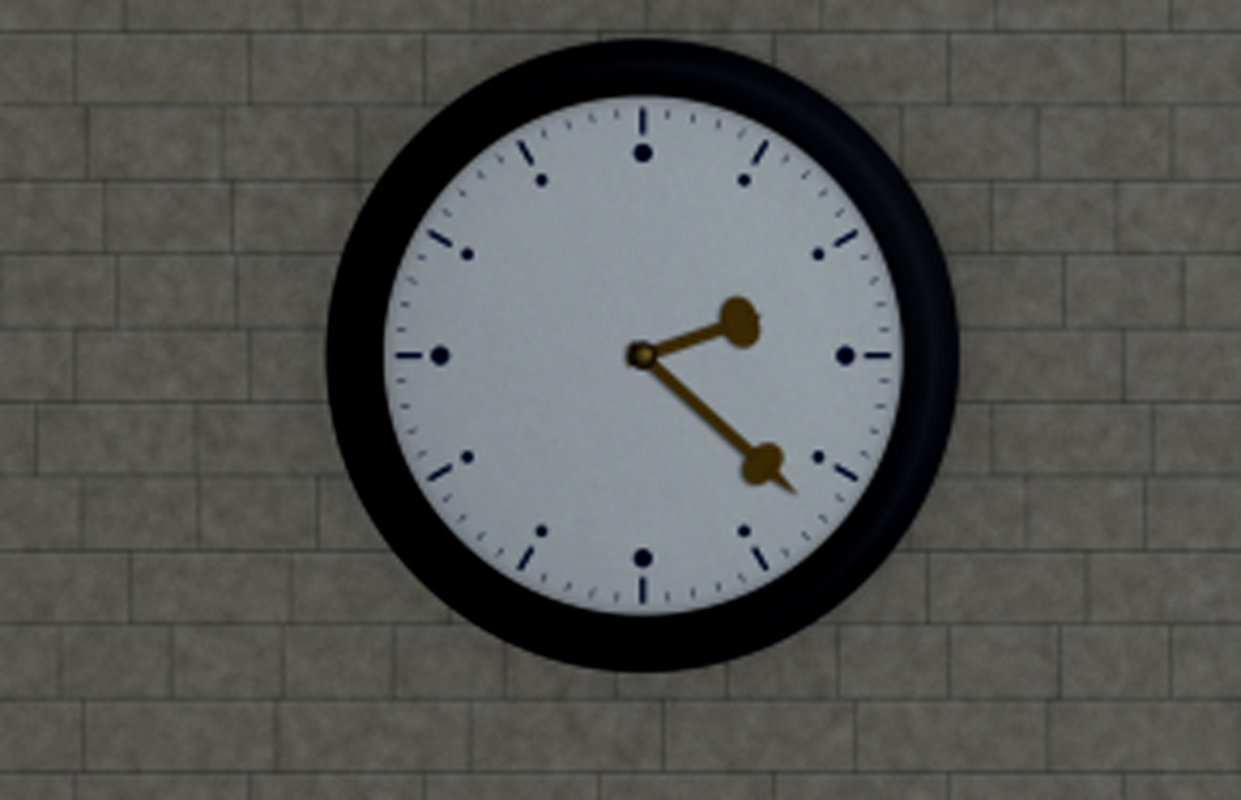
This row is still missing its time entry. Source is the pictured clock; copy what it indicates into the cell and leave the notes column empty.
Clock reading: 2:22
